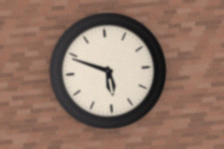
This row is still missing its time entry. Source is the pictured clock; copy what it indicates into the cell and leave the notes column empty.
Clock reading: 5:49
